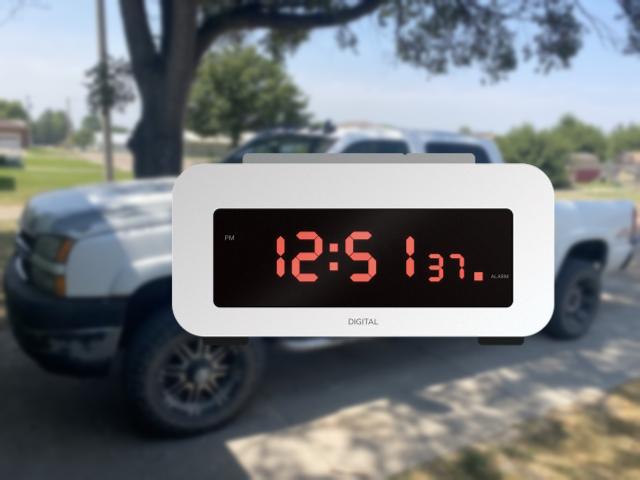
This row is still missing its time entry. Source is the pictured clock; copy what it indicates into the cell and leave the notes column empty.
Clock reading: 12:51:37
